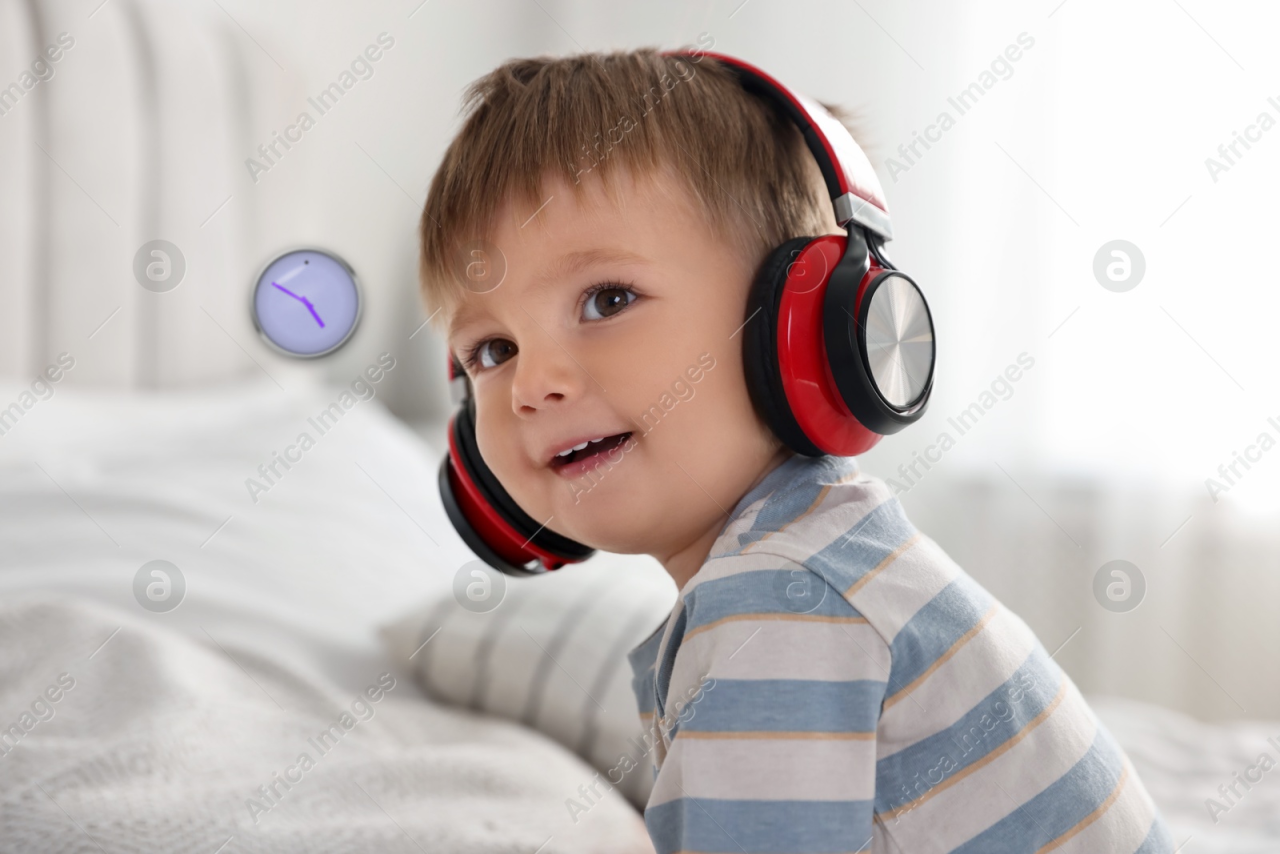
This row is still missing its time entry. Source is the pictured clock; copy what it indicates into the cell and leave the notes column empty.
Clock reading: 4:50
